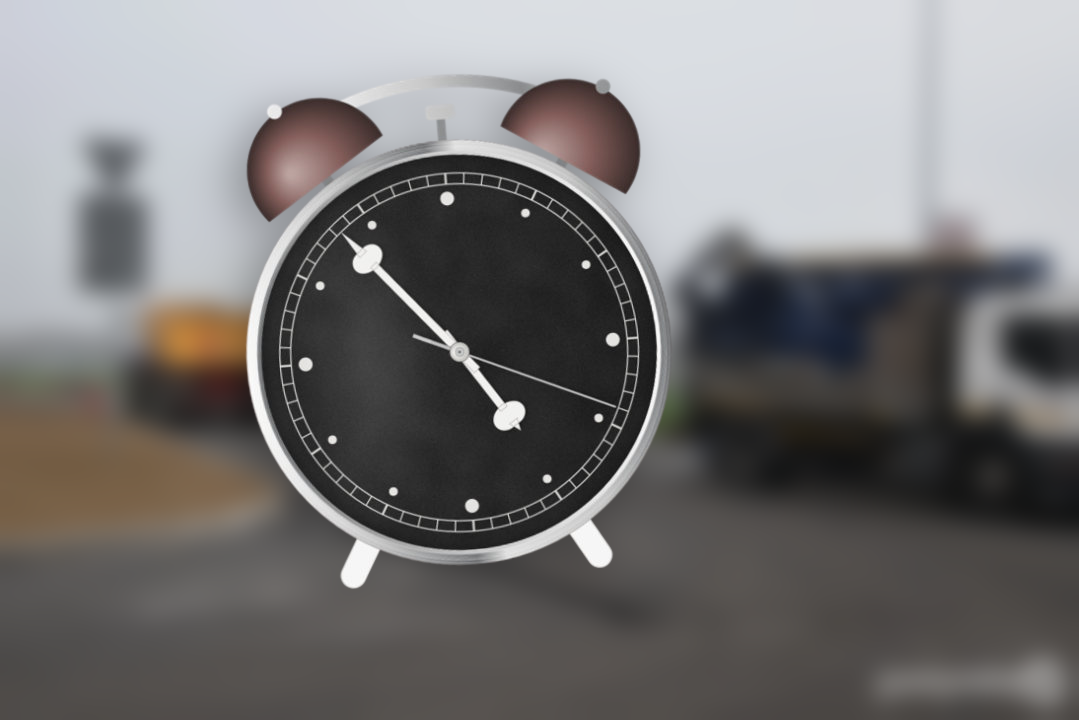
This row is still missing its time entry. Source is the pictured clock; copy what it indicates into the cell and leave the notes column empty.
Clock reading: 4:53:19
